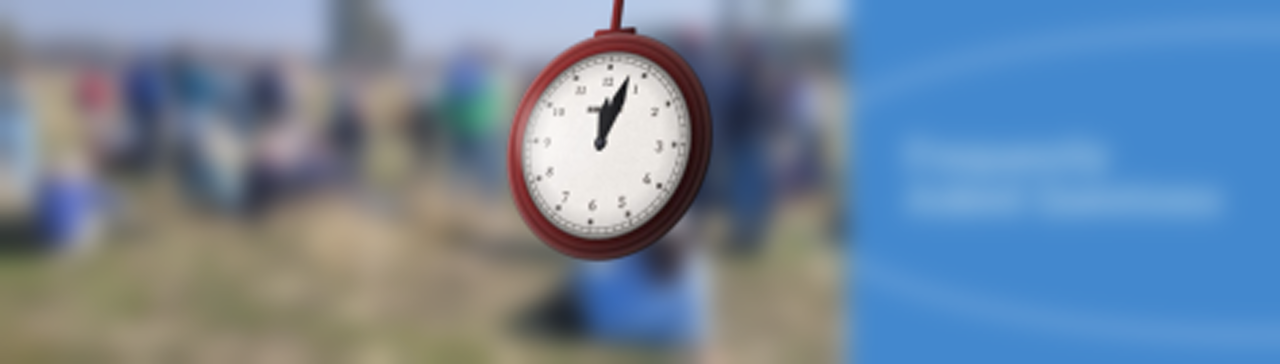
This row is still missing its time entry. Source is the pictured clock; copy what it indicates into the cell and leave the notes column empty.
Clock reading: 12:03
